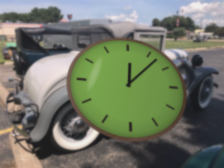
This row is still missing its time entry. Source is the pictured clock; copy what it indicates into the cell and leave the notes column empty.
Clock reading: 12:07
